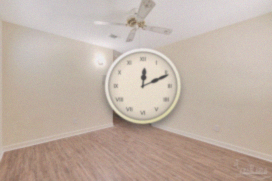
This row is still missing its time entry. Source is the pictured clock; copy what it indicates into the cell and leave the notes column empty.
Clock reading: 12:11
